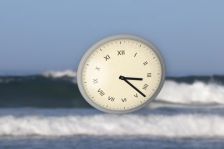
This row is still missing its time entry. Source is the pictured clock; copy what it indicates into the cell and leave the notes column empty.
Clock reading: 3:23
